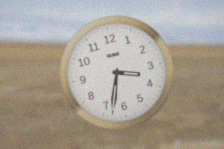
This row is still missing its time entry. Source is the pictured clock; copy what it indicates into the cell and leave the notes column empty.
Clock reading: 3:33
